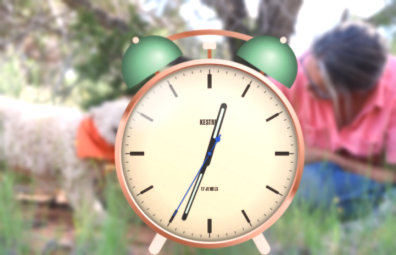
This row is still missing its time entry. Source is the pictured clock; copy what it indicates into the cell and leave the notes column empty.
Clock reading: 12:33:35
